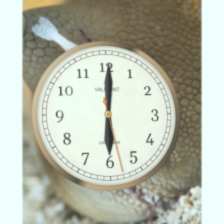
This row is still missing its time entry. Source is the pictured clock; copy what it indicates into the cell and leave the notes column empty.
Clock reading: 6:00:28
